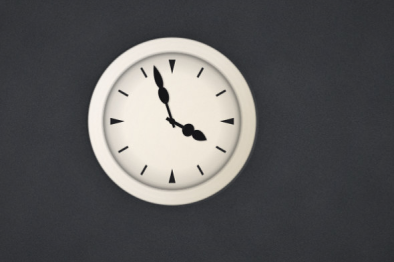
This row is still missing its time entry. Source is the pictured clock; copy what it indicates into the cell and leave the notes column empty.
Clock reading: 3:57
